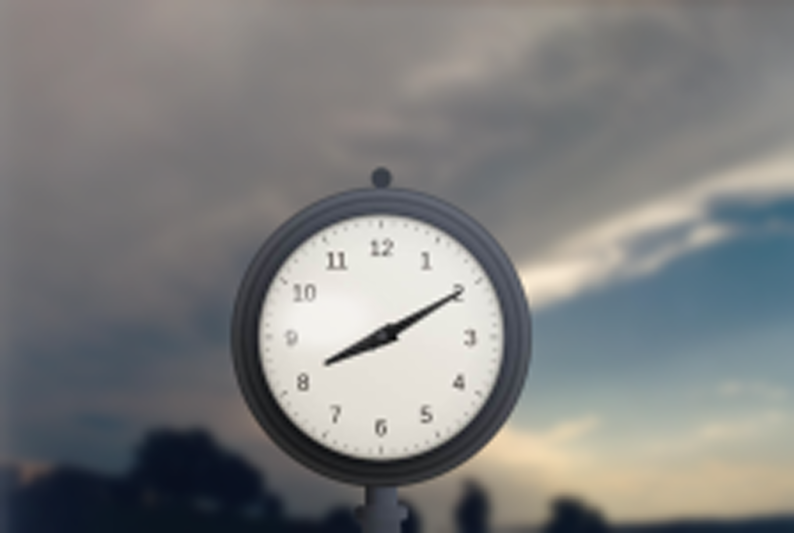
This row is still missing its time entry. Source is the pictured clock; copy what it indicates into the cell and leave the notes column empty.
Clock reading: 8:10
